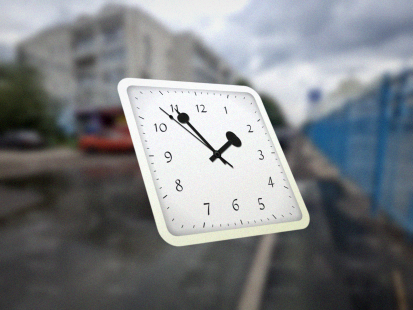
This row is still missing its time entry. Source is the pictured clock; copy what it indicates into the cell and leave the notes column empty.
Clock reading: 1:54:53
